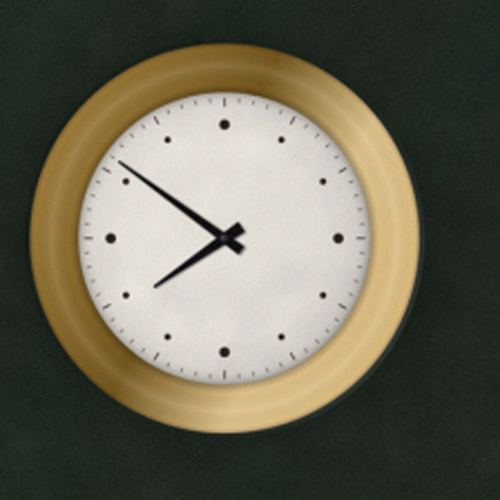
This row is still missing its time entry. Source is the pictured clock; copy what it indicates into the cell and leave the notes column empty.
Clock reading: 7:51
